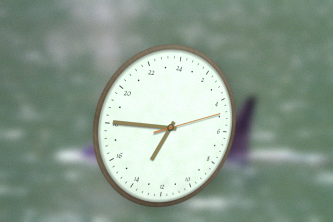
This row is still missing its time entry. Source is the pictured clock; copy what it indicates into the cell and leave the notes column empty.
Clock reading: 13:45:12
